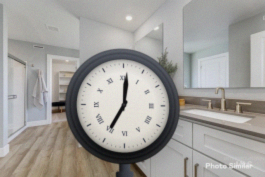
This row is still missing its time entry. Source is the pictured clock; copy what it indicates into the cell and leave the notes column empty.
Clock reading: 7:01
